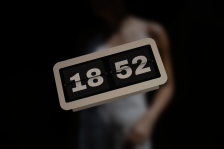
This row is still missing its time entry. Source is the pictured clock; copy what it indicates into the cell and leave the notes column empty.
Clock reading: 18:52
